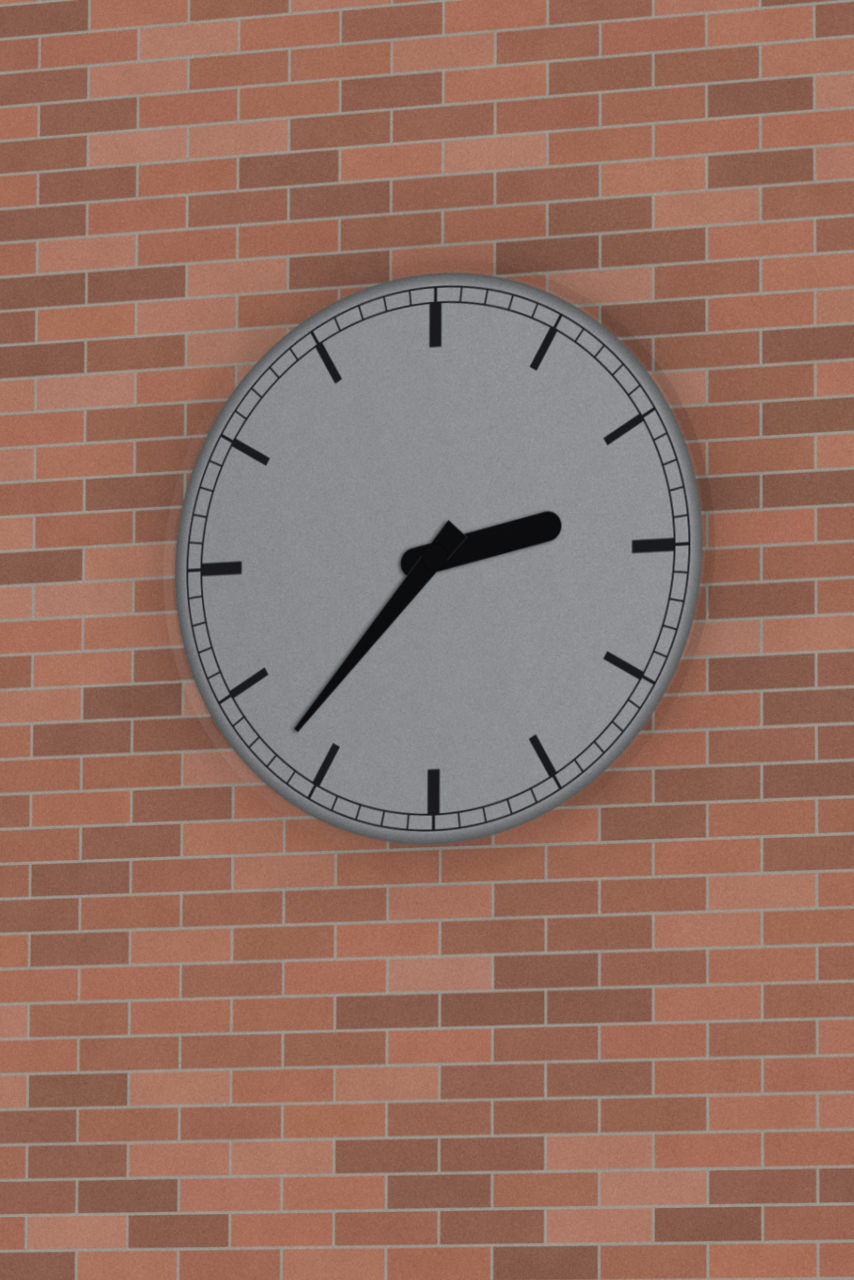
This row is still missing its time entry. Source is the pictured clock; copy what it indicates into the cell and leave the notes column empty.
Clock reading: 2:37
